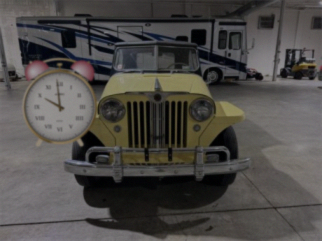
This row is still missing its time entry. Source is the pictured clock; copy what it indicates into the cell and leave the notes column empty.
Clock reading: 9:59
